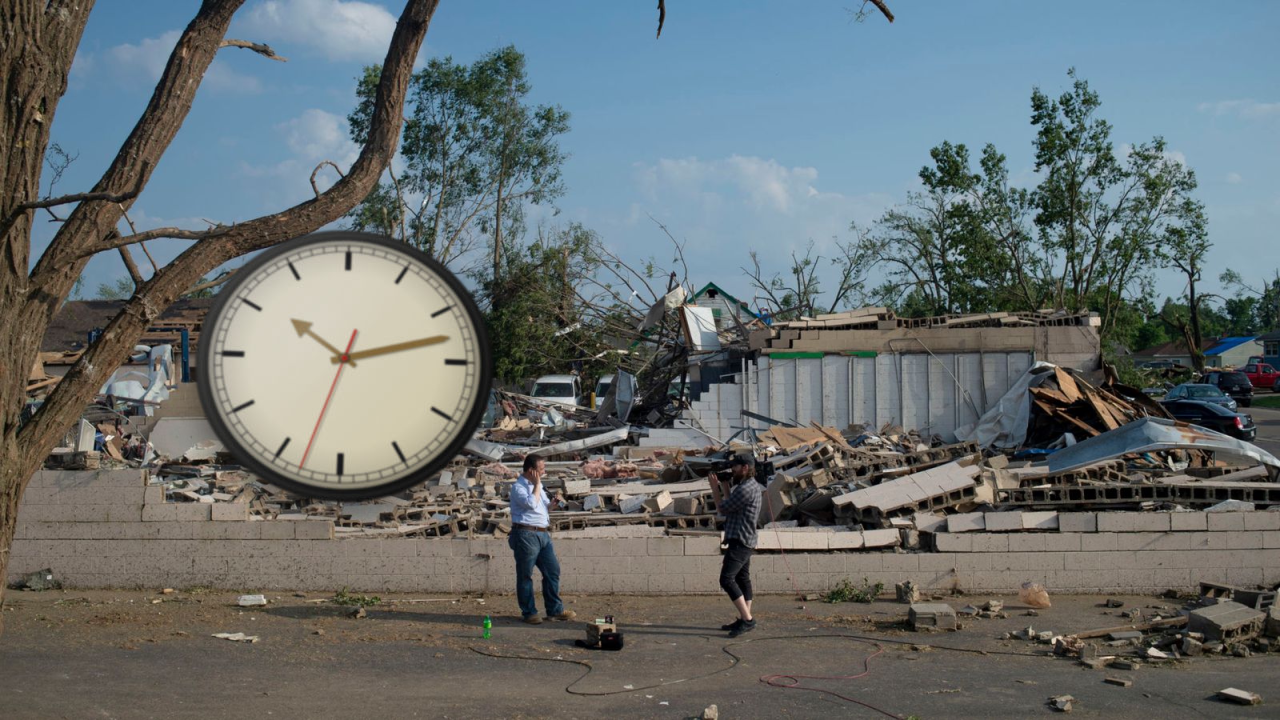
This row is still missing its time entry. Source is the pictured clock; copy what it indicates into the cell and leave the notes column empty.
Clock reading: 10:12:33
